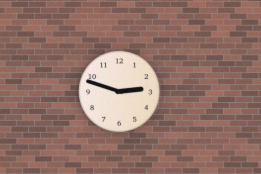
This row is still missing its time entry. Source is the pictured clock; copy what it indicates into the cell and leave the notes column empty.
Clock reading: 2:48
